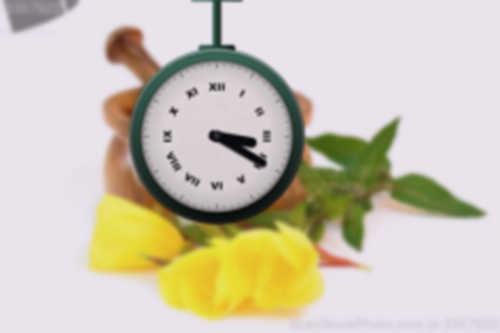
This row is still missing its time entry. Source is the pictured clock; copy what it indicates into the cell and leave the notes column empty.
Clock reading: 3:20
